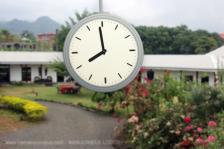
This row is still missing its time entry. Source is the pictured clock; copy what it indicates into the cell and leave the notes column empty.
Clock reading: 7:59
